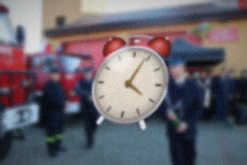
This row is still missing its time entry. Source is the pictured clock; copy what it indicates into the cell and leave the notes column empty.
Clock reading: 4:04
